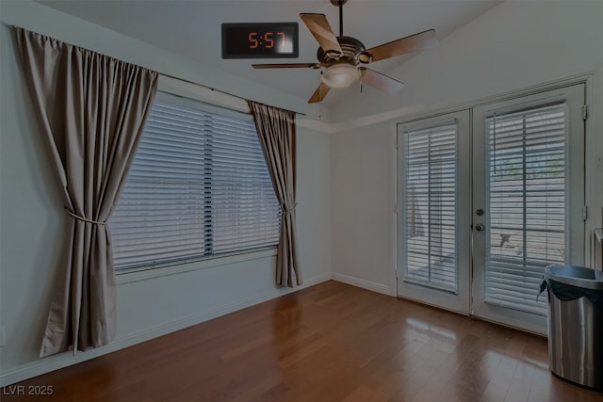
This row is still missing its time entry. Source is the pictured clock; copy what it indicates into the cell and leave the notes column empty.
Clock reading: 5:57
